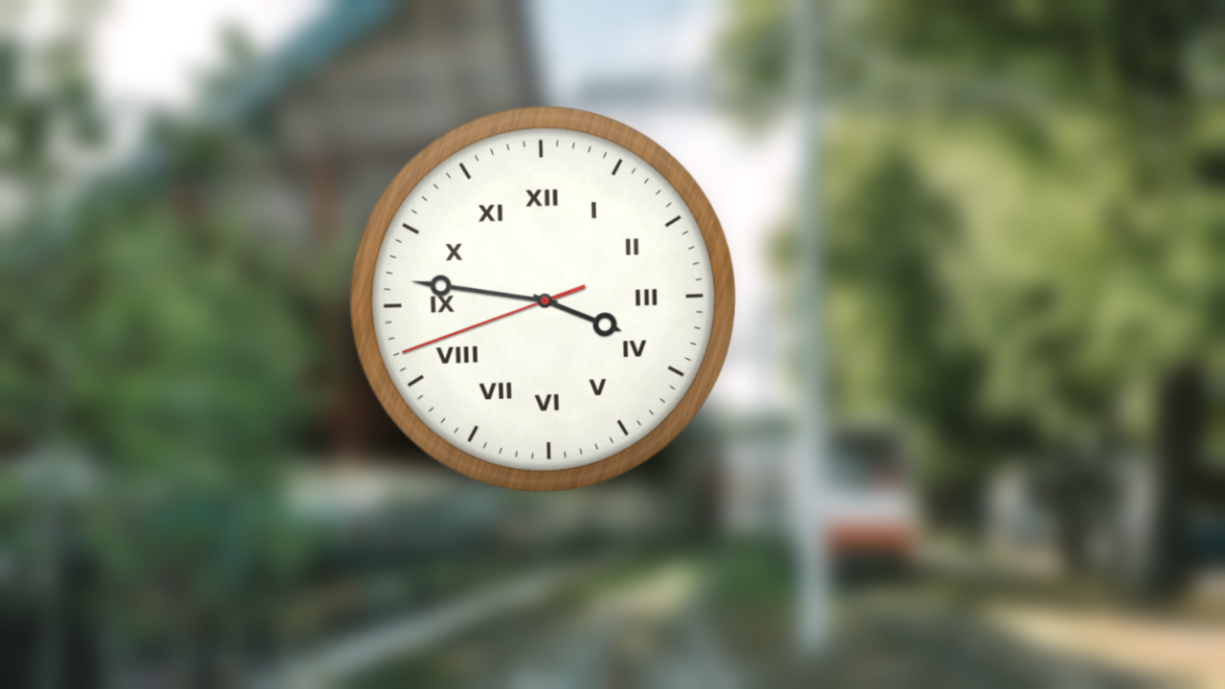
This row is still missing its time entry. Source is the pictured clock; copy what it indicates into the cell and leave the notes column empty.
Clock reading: 3:46:42
